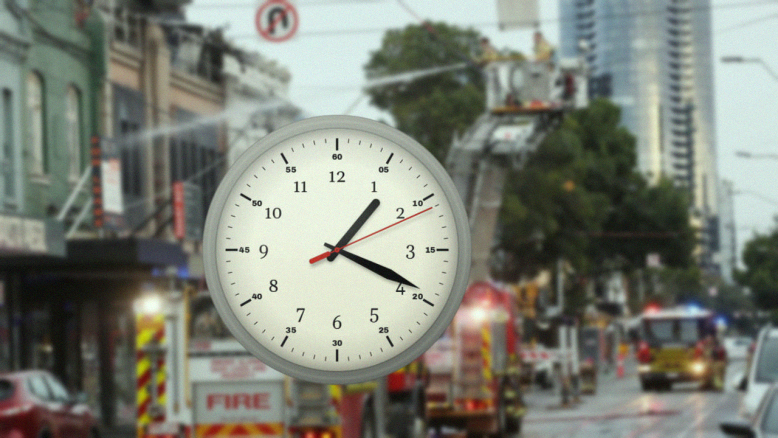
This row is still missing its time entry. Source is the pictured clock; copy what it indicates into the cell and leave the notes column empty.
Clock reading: 1:19:11
